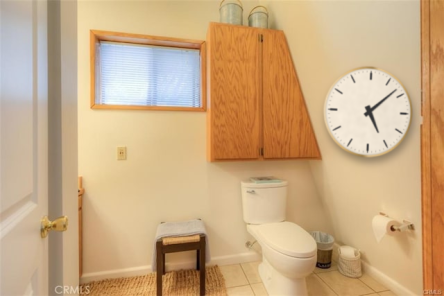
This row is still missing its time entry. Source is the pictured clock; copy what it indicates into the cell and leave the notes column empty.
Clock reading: 5:08
